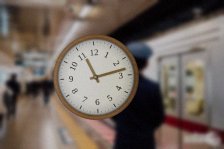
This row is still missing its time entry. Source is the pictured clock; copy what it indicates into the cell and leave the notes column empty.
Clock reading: 11:13
